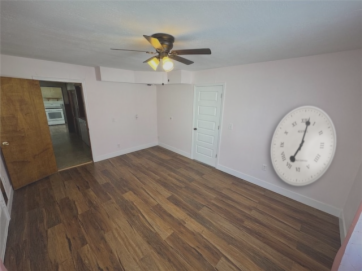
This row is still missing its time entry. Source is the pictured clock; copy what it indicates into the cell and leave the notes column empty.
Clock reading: 7:02
